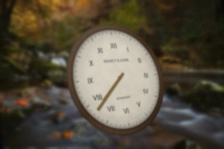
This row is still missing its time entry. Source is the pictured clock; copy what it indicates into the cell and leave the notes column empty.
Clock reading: 7:38
